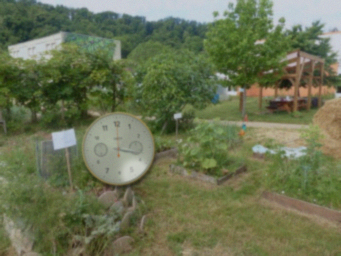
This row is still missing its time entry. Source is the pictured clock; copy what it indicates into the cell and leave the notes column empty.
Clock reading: 3:17
